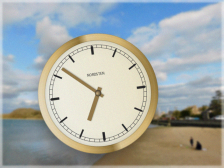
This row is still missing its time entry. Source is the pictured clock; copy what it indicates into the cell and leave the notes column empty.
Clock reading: 6:52
